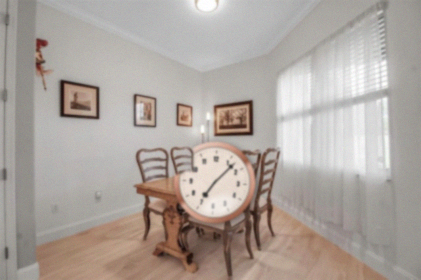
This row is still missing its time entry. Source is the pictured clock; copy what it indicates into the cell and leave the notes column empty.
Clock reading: 7:07
